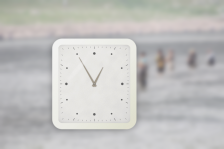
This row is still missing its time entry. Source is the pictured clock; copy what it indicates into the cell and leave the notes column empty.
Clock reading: 12:55
